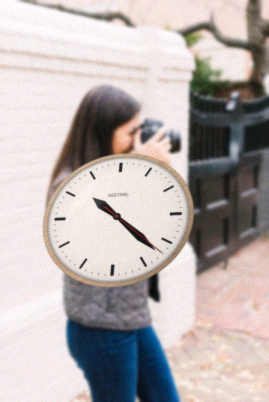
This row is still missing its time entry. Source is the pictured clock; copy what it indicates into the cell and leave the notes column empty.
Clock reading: 10:22:22
